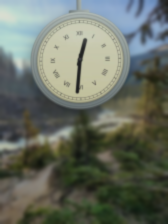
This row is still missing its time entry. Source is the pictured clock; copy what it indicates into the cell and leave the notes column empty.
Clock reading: 12:31
